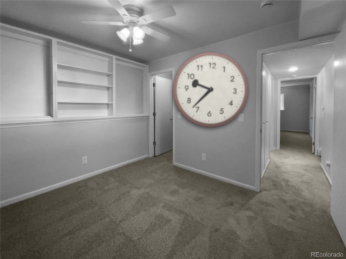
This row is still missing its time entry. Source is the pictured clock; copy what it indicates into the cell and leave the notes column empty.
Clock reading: 9:37
